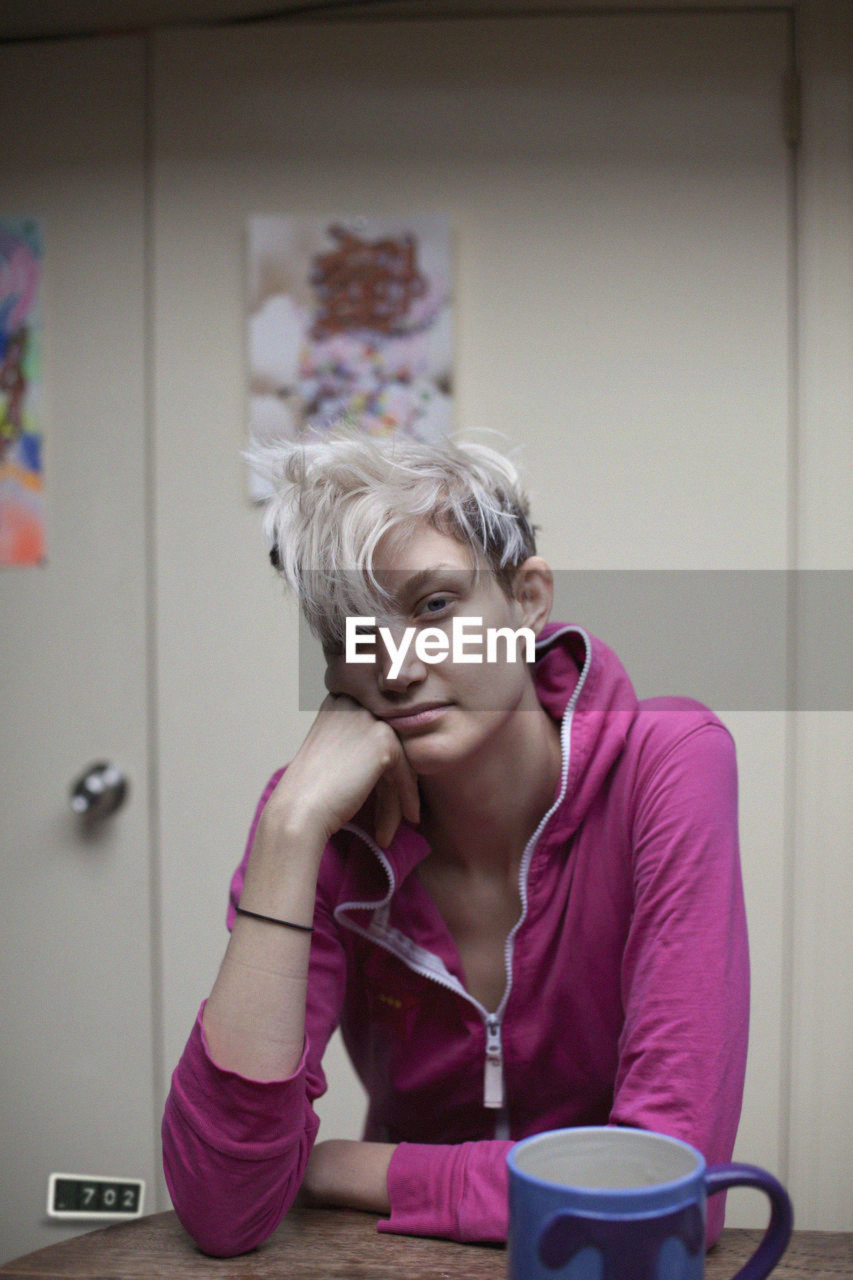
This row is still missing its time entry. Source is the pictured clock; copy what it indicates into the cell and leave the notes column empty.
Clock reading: 7:02
